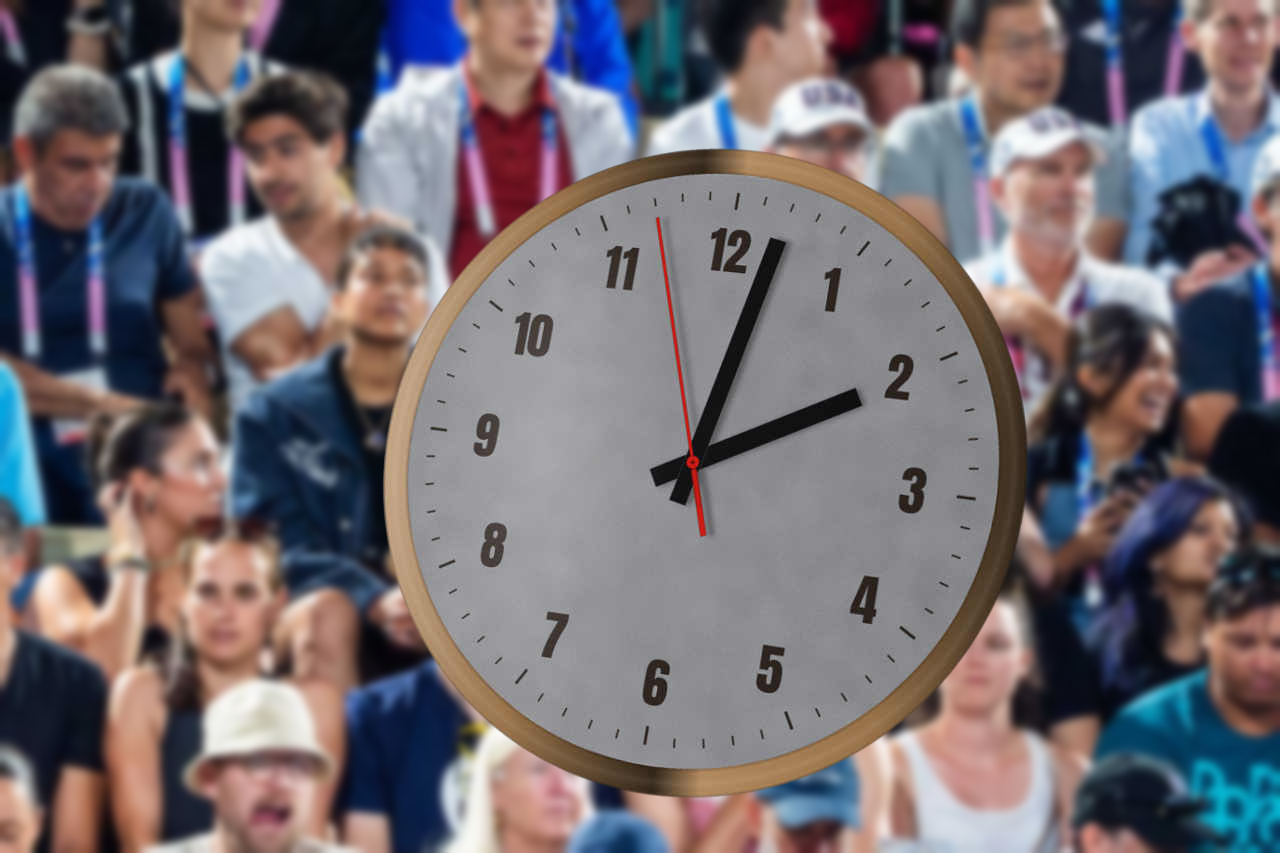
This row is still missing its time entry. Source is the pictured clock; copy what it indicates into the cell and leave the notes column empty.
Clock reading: 2:01:57
